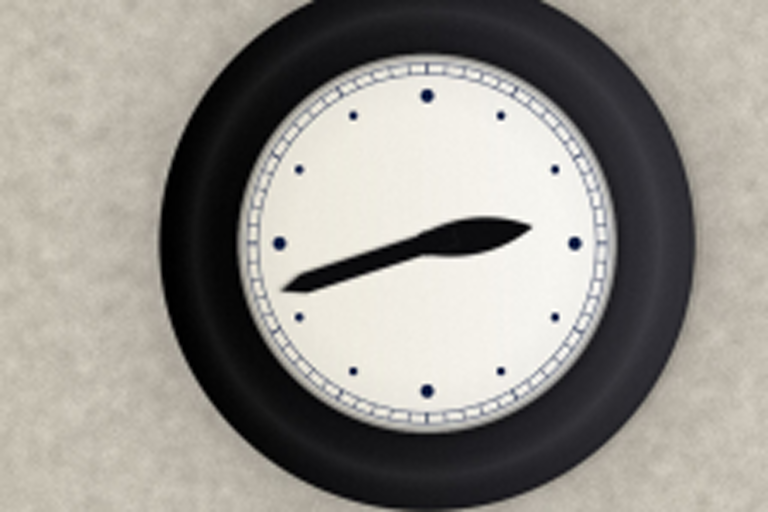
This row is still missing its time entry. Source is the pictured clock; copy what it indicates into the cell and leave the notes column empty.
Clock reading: 2:42
